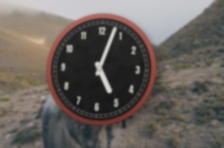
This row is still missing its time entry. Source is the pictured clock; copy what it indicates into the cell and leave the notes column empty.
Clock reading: 5:03
